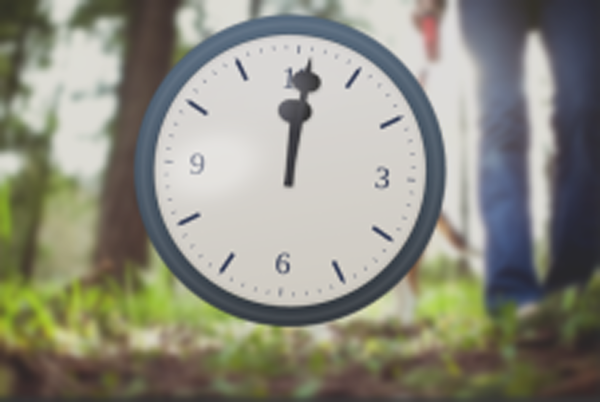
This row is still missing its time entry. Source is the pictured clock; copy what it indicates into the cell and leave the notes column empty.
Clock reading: 12:01
